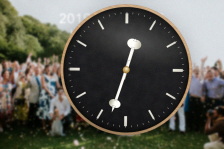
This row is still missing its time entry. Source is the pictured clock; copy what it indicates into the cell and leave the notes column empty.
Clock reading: 12:33
